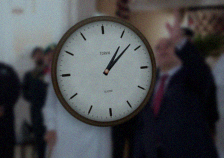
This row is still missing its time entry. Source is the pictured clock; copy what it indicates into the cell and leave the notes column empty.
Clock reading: 1:08
